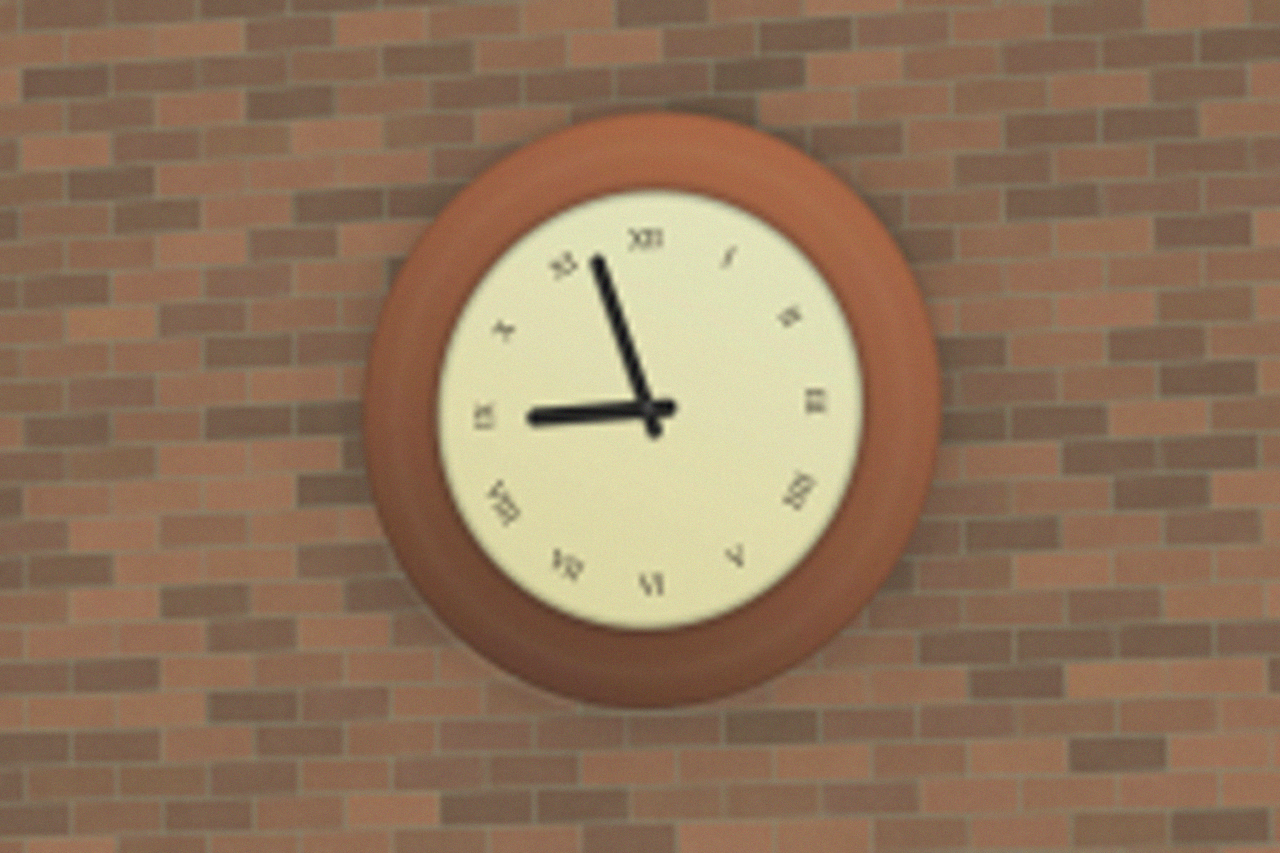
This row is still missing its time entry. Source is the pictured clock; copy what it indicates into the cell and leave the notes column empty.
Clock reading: 8:57
